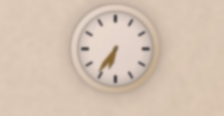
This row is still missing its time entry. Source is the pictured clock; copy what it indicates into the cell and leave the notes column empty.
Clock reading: 6:36
